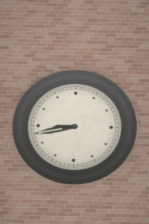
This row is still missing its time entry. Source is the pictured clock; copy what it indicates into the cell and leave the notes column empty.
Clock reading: 8:43
